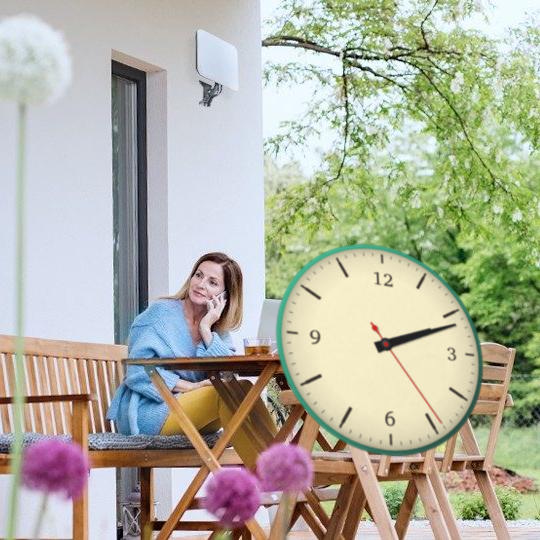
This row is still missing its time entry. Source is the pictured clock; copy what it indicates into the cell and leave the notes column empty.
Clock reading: 2:11:24
